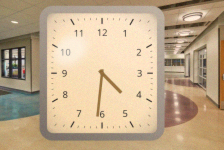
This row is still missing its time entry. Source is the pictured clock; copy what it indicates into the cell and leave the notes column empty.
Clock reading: 4:31
